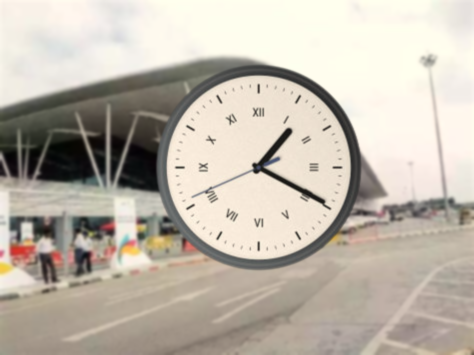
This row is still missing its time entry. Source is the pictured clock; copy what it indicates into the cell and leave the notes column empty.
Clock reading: 1:19:41
